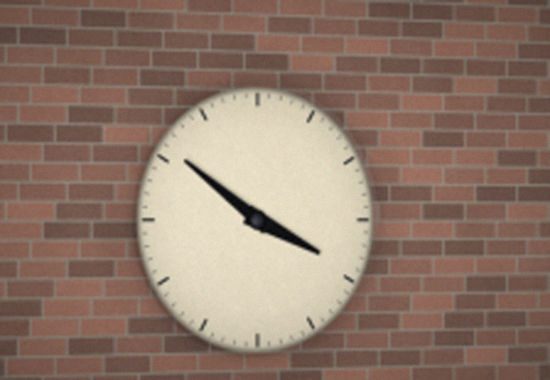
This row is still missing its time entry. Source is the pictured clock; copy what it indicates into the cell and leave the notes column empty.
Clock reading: 3:51
